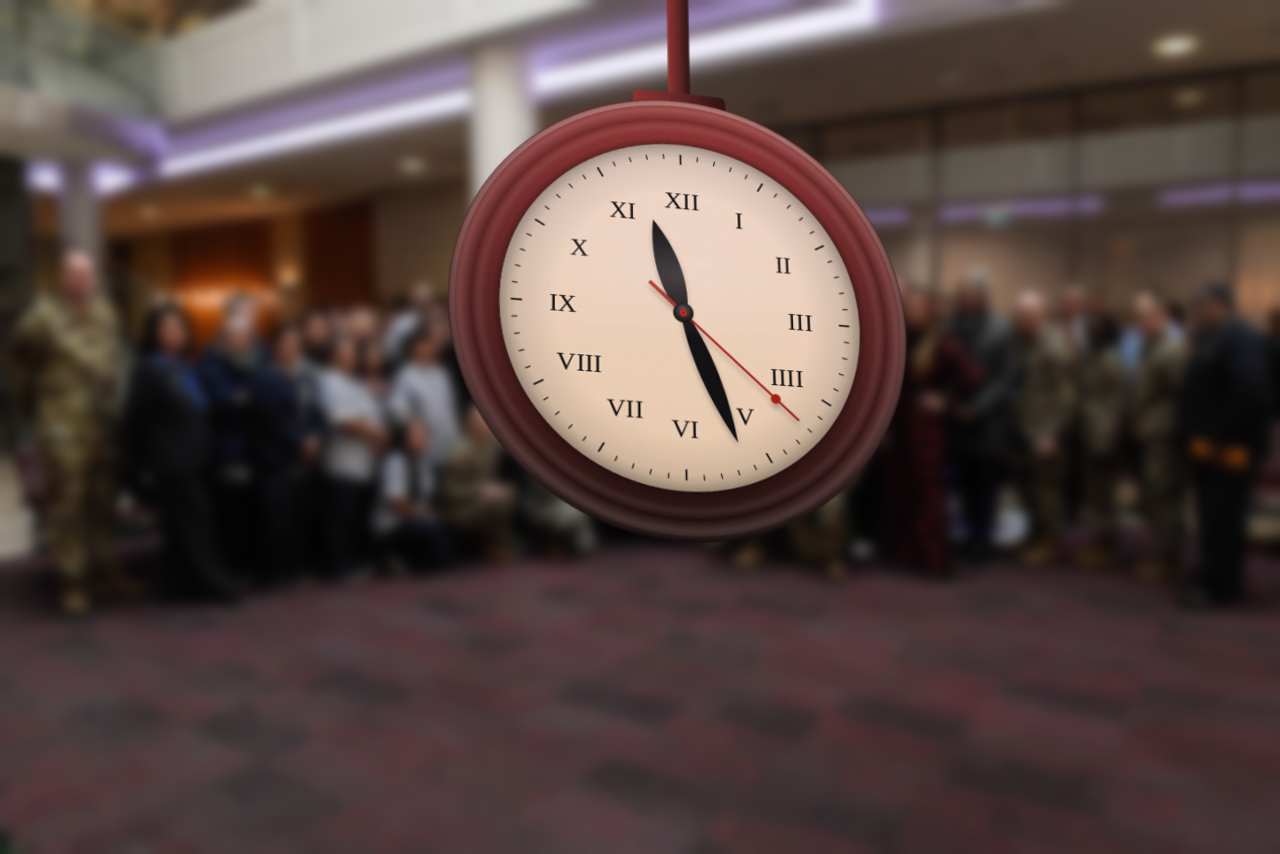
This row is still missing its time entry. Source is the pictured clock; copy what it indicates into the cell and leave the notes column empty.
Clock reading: 11:26:22
